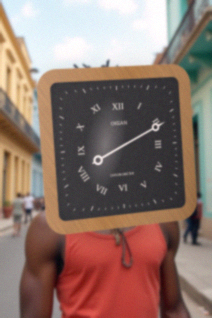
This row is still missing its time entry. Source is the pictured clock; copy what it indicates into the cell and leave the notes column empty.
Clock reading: 8:11
